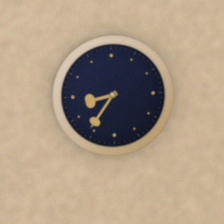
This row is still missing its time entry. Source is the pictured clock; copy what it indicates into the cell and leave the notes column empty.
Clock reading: 8:36
